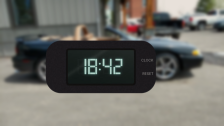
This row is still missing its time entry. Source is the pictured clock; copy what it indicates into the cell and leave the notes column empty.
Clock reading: 18:42
